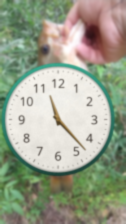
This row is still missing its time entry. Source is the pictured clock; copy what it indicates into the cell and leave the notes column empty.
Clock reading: 11:23
